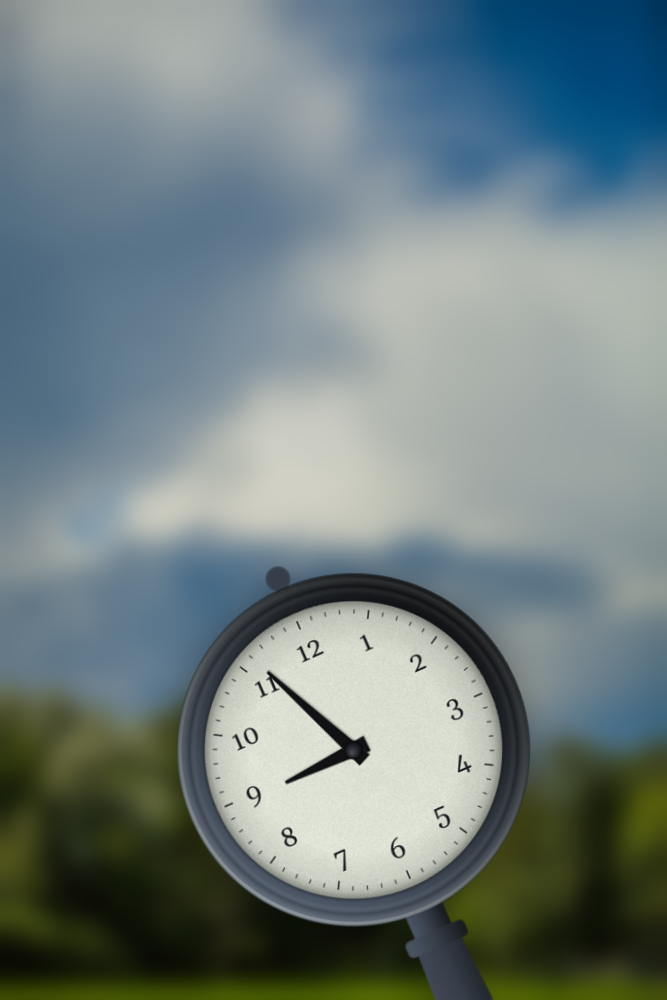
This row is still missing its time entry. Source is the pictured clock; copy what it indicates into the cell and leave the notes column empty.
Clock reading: 8:56
